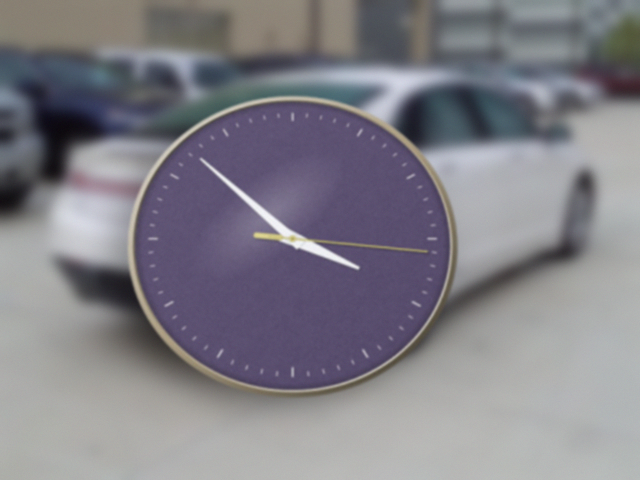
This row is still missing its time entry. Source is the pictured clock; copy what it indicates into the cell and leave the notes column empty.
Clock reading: 3:52:16
